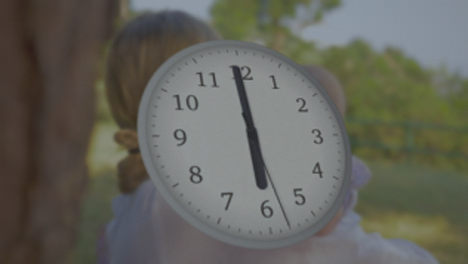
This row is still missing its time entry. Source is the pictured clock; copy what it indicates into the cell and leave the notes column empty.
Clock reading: 5:59:28
